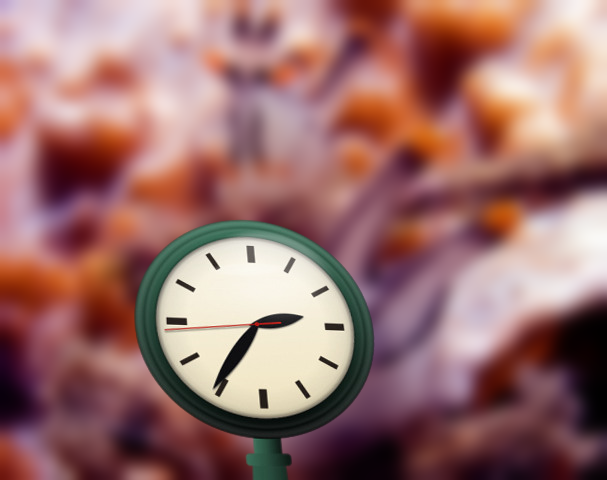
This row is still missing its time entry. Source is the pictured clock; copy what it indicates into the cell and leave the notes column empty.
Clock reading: 2:35:44
